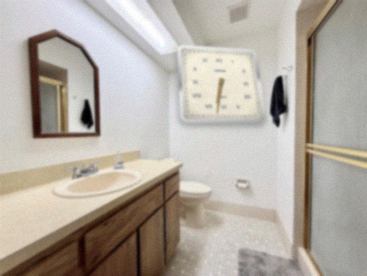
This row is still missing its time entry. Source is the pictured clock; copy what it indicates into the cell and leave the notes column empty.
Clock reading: 6:32
